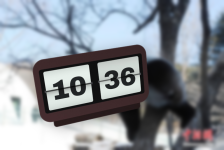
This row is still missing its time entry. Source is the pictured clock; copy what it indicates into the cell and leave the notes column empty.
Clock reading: 10:36
